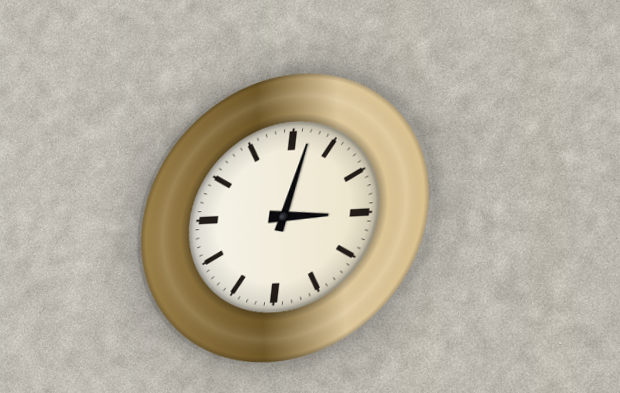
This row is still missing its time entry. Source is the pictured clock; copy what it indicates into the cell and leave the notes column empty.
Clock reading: 3:02
